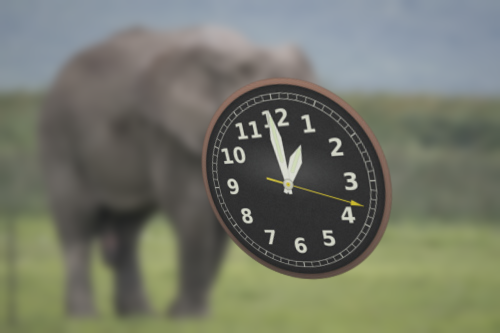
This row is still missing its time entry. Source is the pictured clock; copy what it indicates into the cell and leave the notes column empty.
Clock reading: 12:59:18
